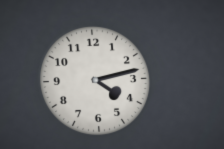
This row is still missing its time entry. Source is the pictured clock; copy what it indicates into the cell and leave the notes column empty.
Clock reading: 4:13
